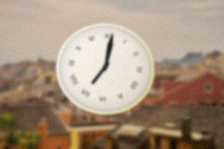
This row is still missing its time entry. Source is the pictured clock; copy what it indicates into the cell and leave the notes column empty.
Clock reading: 7:01
